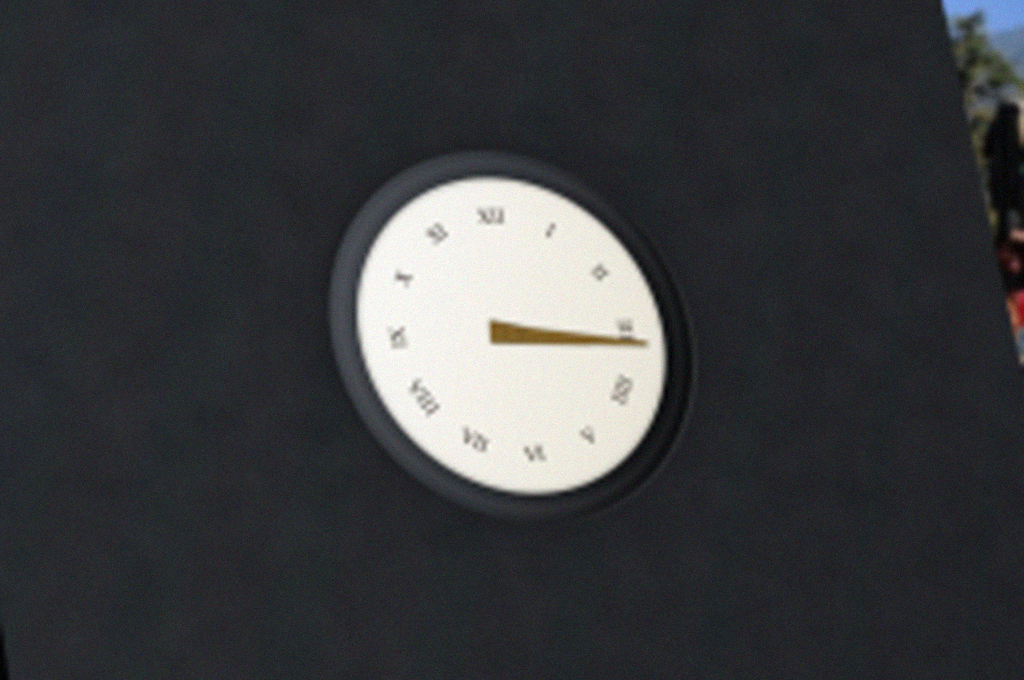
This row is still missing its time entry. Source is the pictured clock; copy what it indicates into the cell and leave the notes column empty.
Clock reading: 3:16
